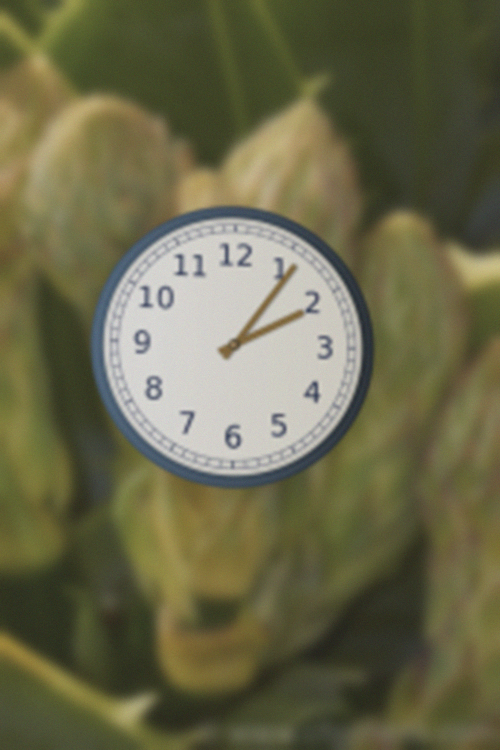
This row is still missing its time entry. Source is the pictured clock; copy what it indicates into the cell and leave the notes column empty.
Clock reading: 2:06
